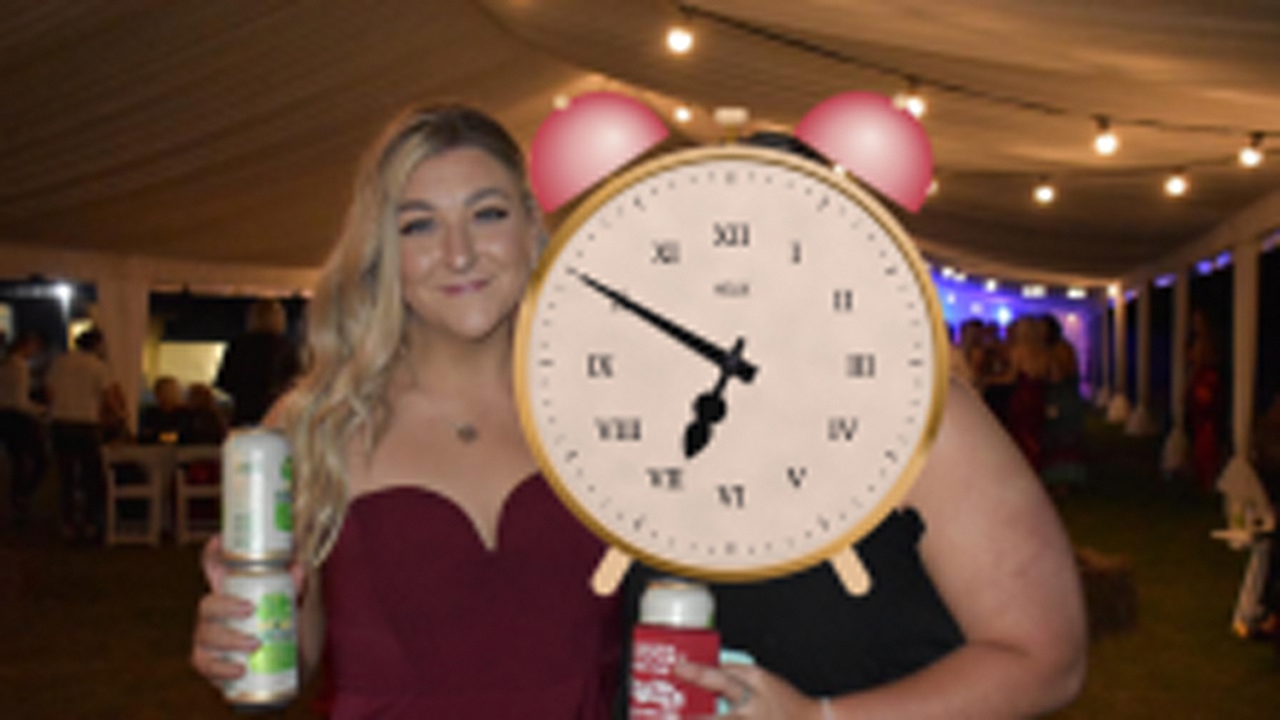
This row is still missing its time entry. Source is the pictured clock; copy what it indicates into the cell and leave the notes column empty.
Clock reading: 6:50
